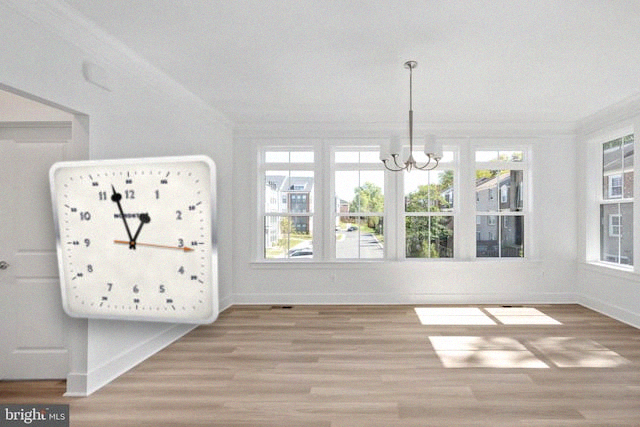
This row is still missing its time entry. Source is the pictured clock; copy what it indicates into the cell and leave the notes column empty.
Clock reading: 12:57:16
